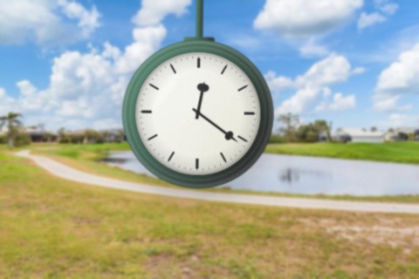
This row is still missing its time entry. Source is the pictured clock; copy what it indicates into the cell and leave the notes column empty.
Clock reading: 12:21
